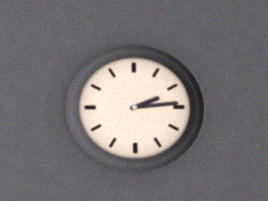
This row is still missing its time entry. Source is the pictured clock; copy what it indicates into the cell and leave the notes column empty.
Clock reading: 2:14
